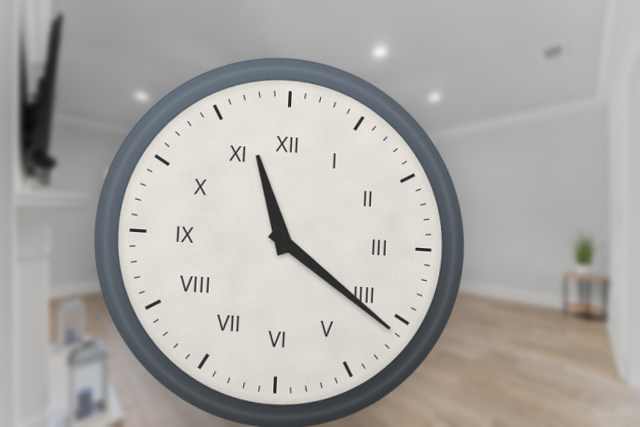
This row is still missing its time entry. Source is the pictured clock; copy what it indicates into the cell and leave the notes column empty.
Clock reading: 11:21
